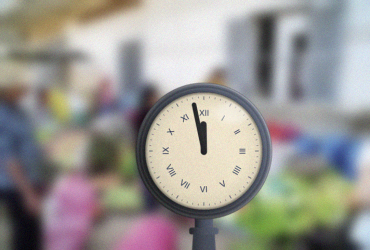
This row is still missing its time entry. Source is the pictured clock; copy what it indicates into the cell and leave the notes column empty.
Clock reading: 11:58
